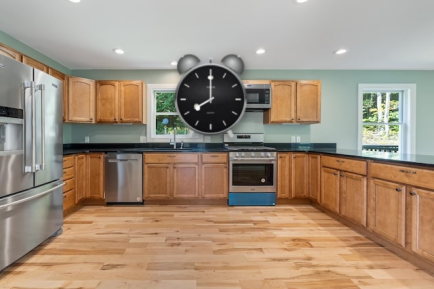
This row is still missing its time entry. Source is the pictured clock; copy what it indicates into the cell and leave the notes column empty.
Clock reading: 8:00
